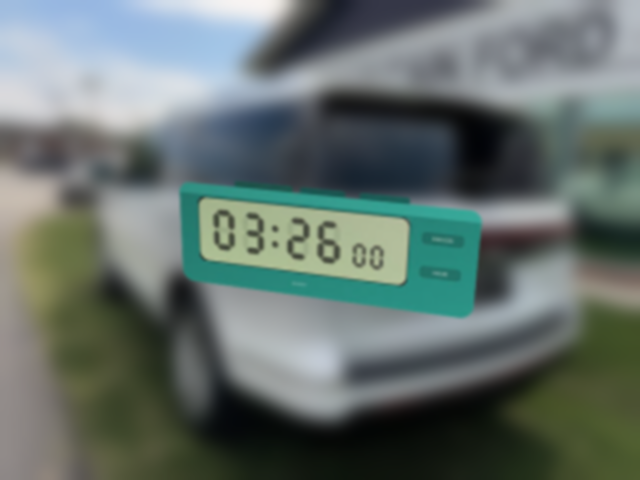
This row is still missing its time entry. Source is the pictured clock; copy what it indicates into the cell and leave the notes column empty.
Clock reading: 3:26:00
